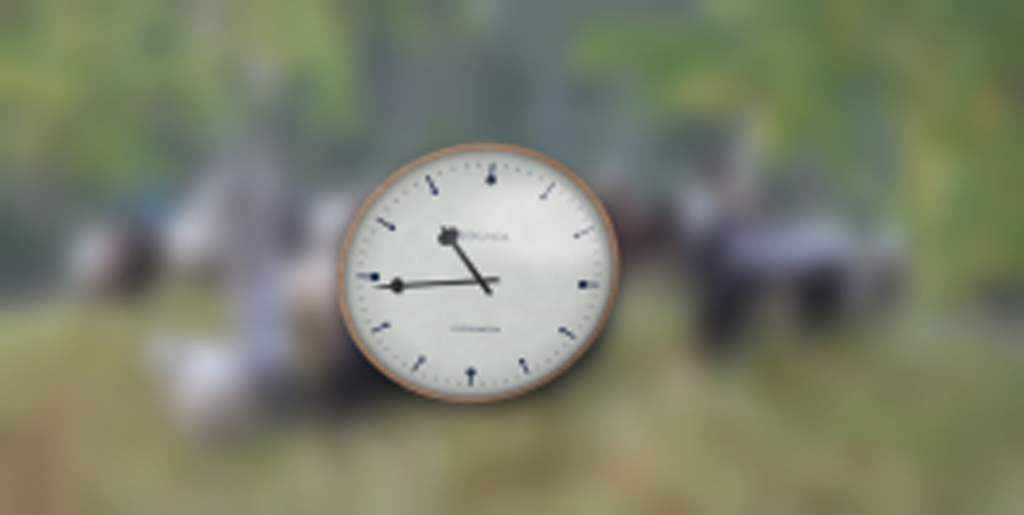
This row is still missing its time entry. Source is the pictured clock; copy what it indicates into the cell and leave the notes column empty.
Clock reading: 10:44
